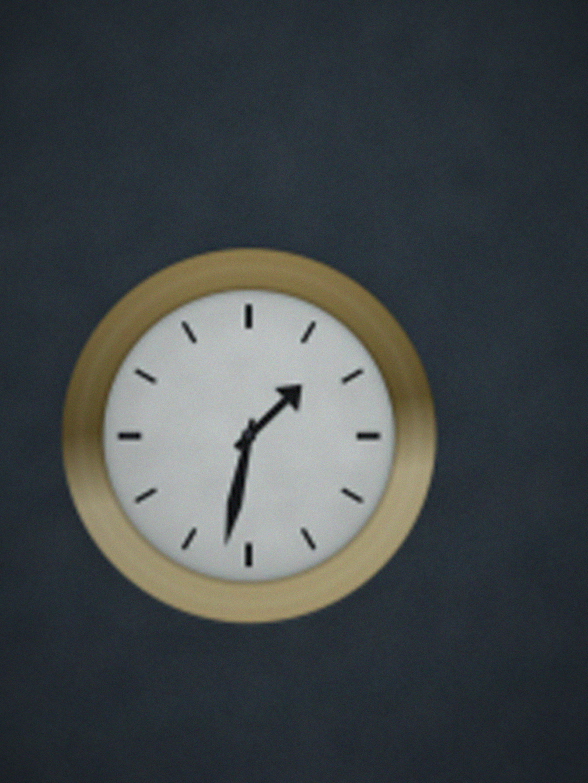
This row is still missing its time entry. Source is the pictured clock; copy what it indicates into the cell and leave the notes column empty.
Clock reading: 1:32
